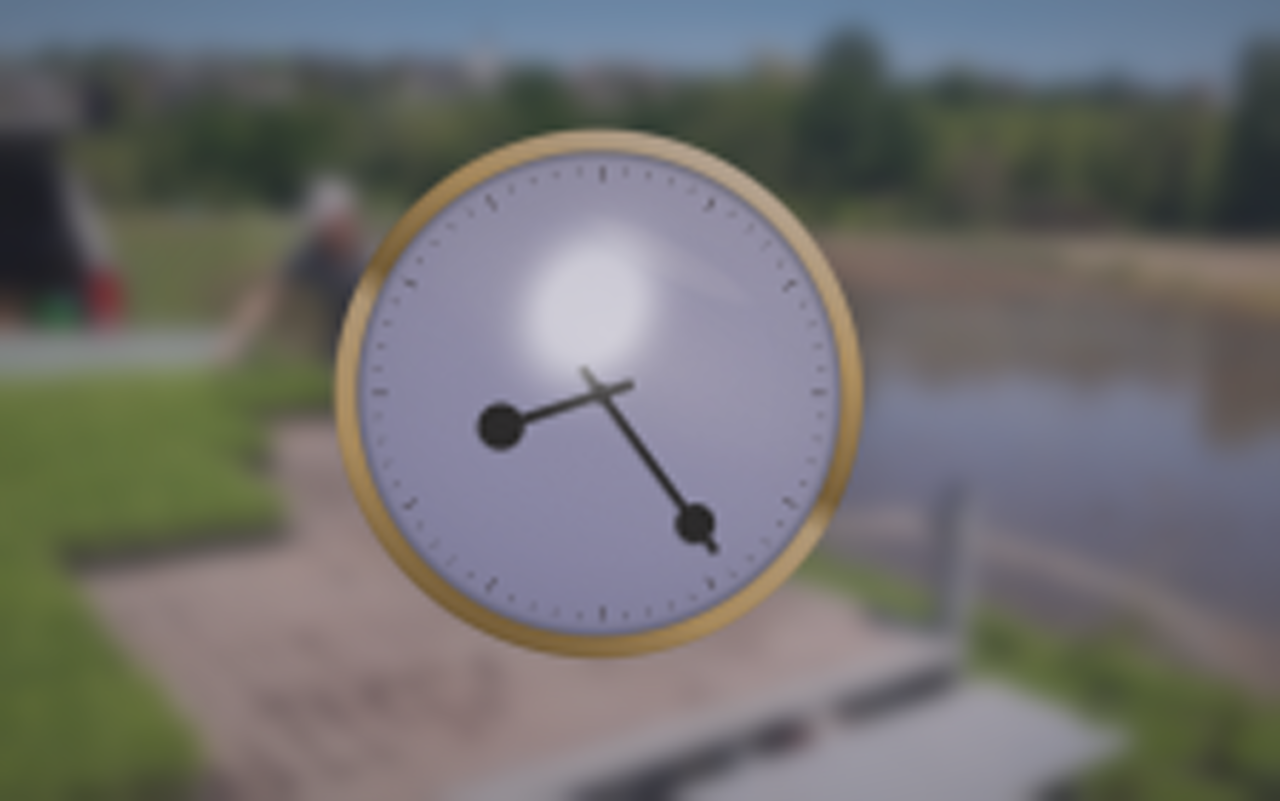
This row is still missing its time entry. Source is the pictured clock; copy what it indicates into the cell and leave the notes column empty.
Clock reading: 8:24
